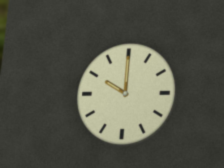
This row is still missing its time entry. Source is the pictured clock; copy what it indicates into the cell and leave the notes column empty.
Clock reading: 10:00
